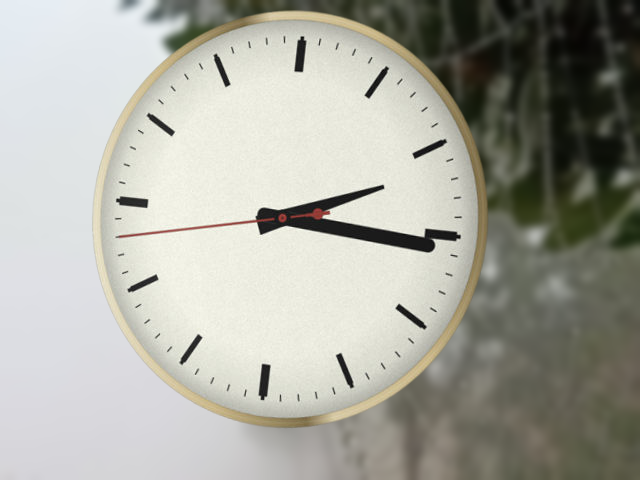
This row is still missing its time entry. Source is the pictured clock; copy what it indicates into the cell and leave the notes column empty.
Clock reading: 2:15:43
